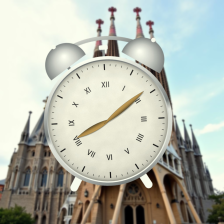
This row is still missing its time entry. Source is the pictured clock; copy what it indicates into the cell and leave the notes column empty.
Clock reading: 8:09
